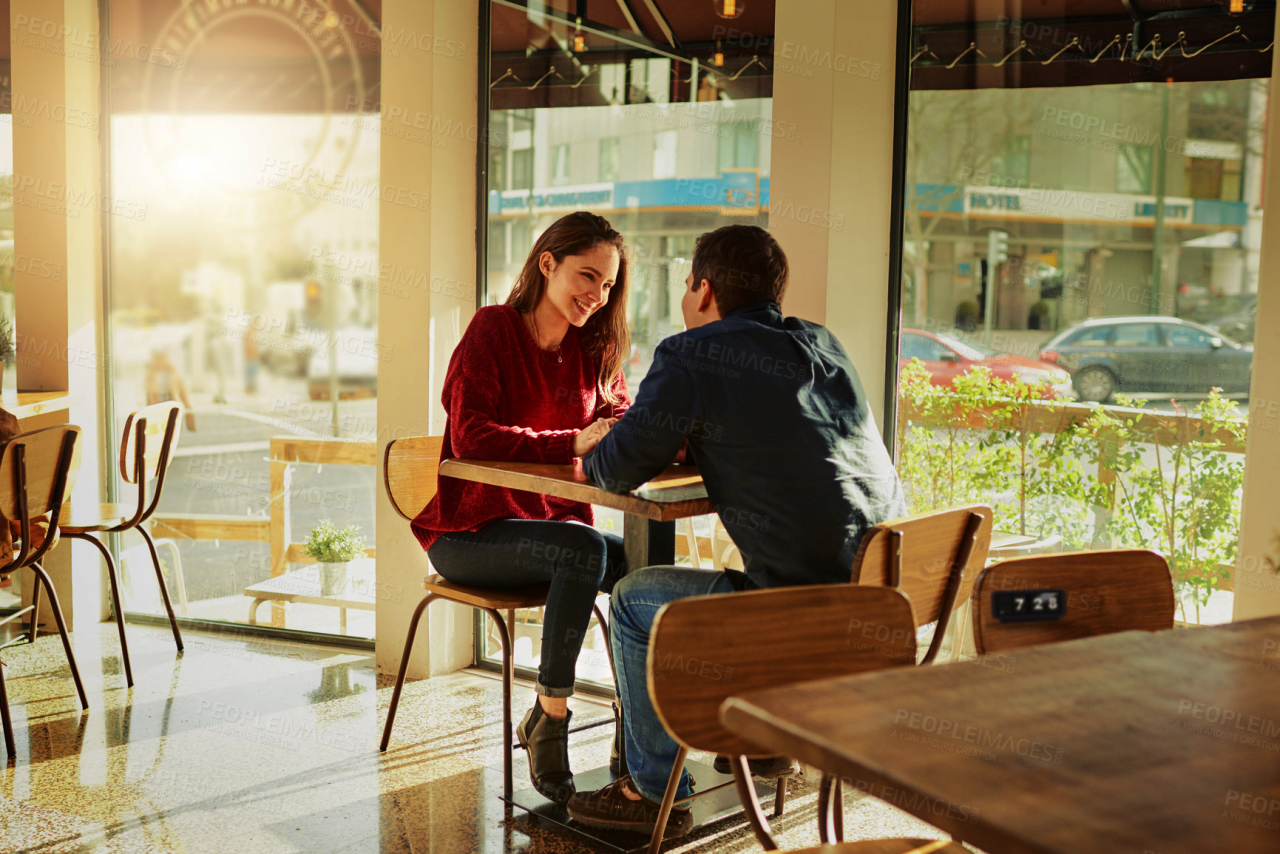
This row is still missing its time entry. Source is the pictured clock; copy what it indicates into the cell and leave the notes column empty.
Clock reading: 7:28
